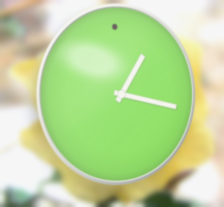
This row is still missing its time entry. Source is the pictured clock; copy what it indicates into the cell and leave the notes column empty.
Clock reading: 1:18
